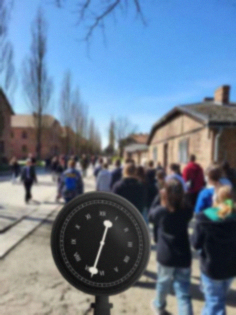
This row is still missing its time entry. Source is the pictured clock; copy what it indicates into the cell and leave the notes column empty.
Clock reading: 12:33
